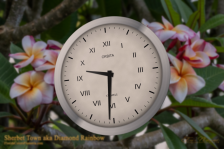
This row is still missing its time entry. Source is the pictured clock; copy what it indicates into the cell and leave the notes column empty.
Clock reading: 9:31
